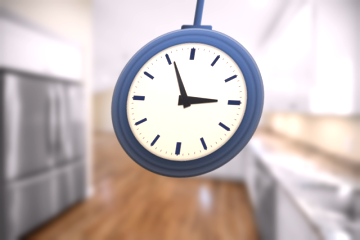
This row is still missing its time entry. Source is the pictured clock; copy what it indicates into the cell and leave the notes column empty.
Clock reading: 2:56
